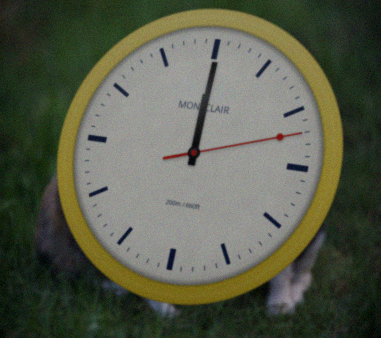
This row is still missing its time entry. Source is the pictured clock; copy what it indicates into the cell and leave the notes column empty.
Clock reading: 12:00:12
